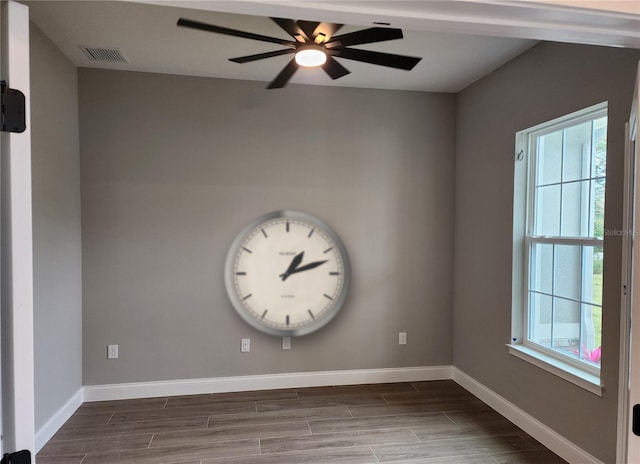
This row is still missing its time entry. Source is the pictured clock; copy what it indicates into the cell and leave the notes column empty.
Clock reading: 1:12
